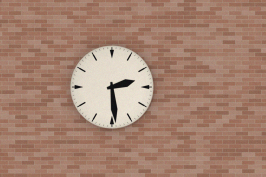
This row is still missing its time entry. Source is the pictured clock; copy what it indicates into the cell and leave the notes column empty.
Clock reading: 2:29
